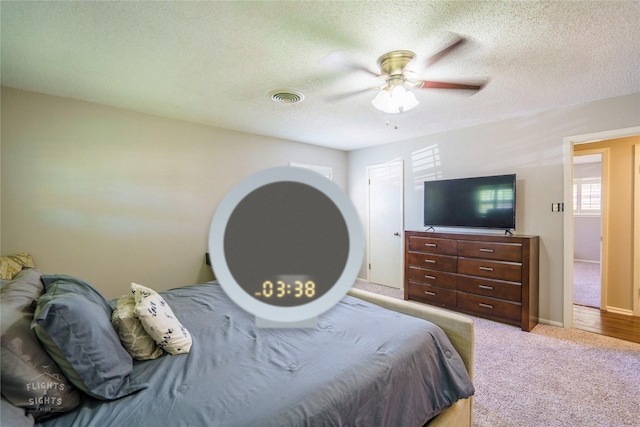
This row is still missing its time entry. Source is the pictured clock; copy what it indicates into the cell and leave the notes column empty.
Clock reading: 3:38
